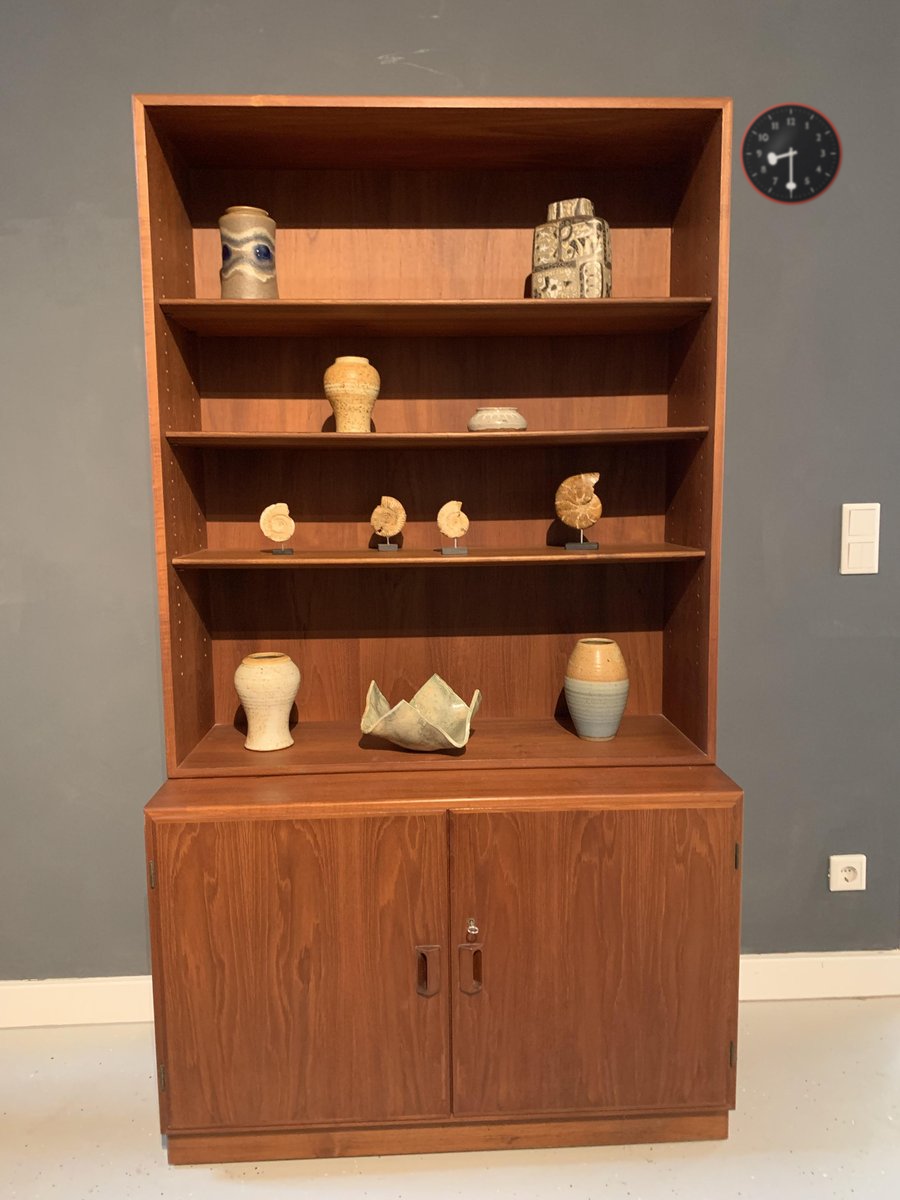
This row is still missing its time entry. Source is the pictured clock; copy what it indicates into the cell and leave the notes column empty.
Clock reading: 8:30
